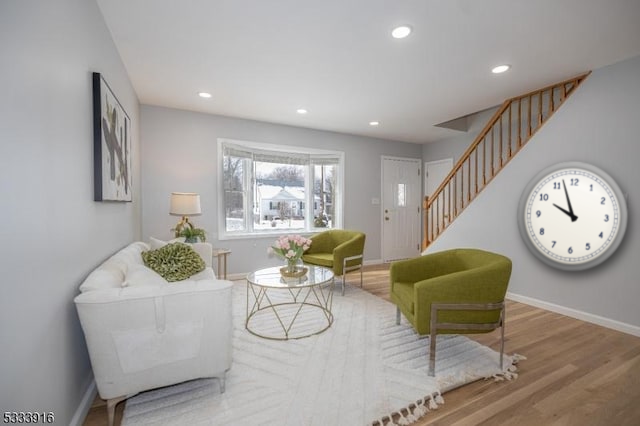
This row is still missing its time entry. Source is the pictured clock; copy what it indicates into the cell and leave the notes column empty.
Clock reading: 9:57
